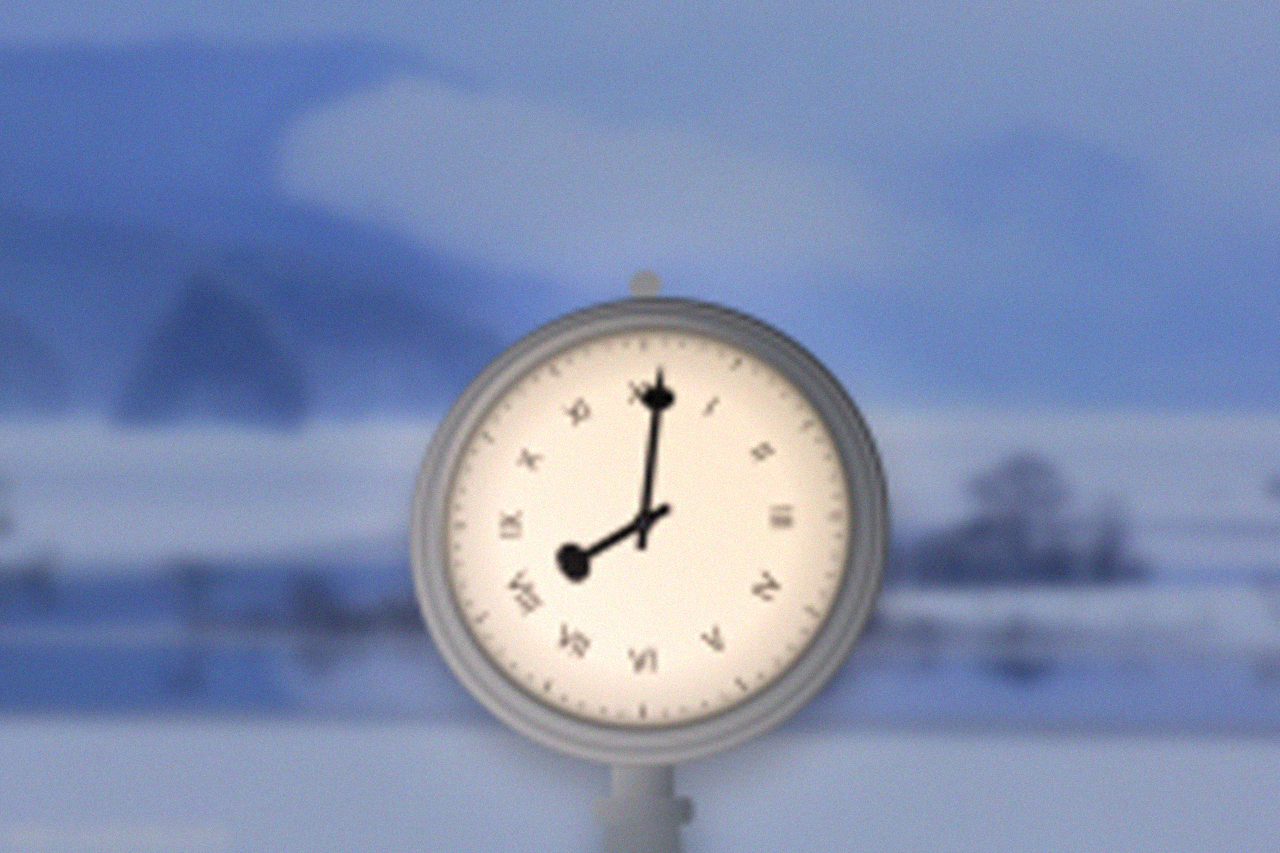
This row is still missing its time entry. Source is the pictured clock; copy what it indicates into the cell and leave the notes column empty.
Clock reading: 8:01
